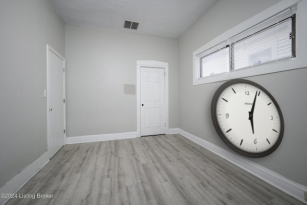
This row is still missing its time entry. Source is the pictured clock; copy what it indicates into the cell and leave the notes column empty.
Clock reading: 6:04
